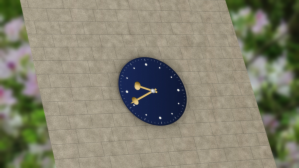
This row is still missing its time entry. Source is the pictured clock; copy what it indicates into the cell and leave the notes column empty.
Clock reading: 9:41
